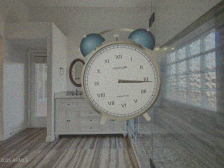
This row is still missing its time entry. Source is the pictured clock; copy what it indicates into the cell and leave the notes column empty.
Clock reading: 3:16
